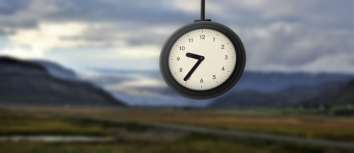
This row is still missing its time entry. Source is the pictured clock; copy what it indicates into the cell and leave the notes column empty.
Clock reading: 9:36
